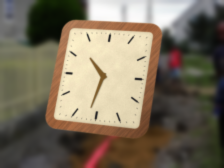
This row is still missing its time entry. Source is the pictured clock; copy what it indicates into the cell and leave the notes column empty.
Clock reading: 10:32
